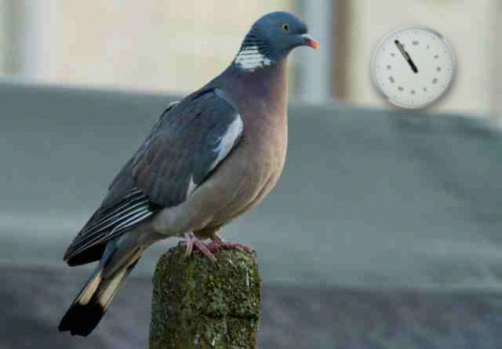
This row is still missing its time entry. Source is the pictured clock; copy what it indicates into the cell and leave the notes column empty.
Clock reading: 10:54
